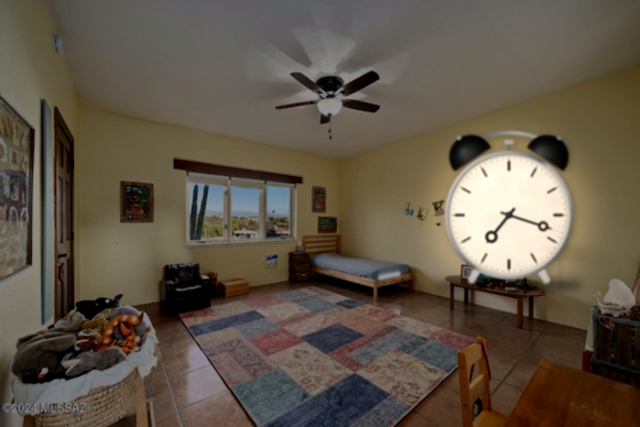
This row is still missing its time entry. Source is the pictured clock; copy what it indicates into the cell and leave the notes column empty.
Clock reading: 7:18
